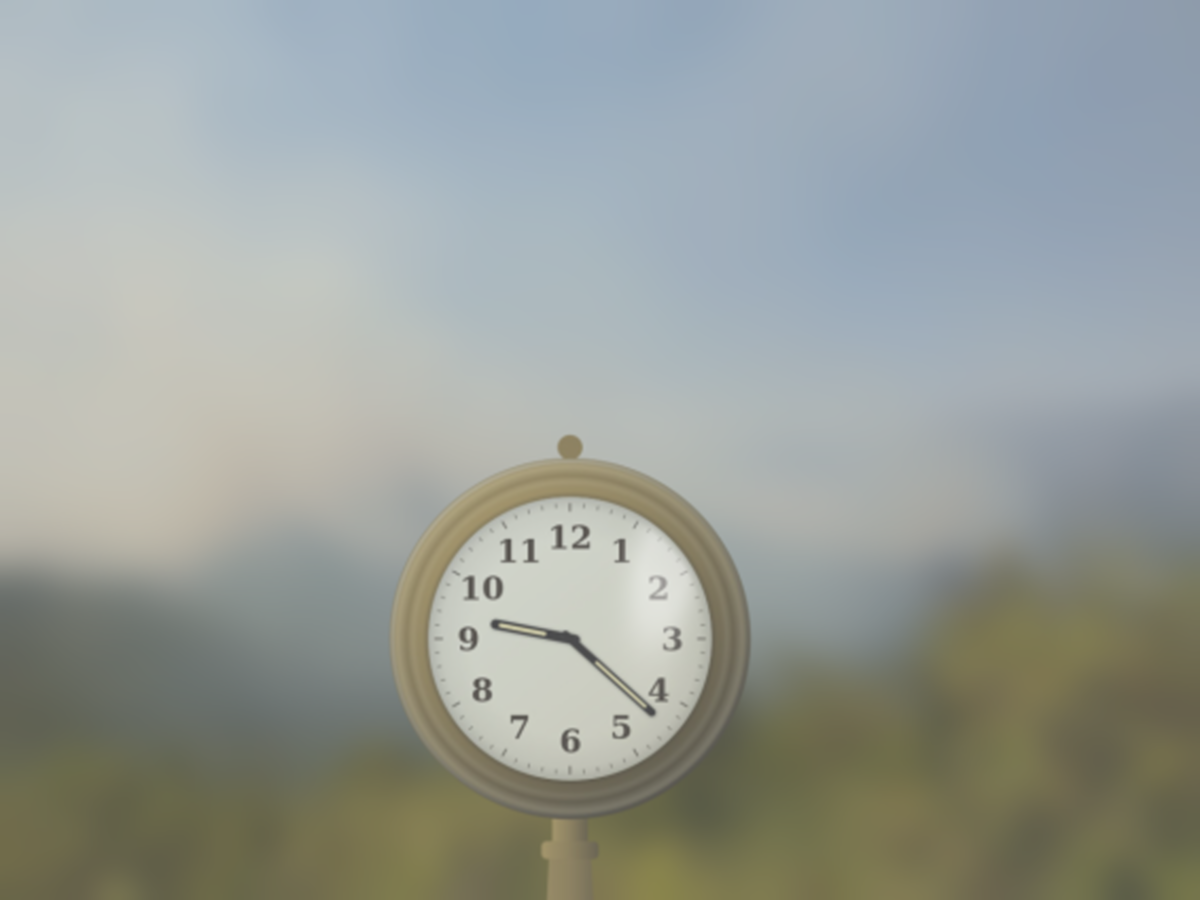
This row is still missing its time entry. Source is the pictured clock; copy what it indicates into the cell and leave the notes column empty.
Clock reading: 9:22
